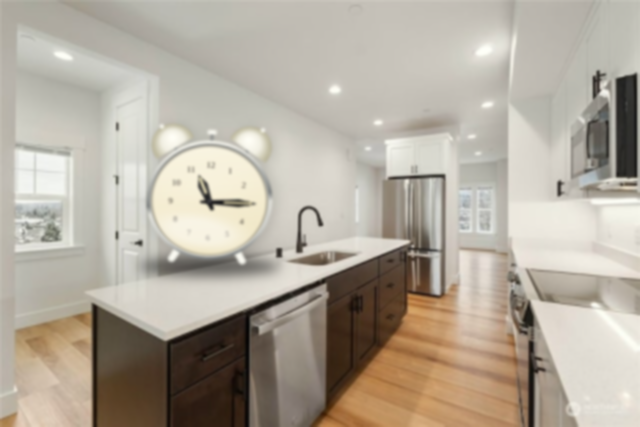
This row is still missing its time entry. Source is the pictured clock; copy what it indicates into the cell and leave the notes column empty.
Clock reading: 11:15
